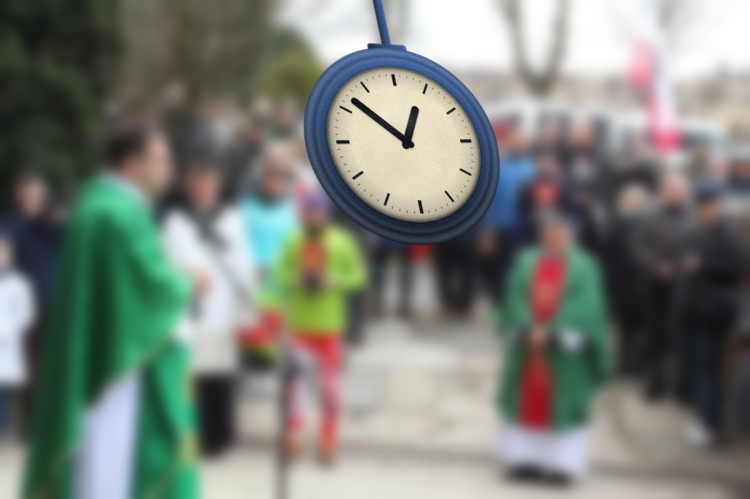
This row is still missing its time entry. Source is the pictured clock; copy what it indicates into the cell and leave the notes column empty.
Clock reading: 12:52
